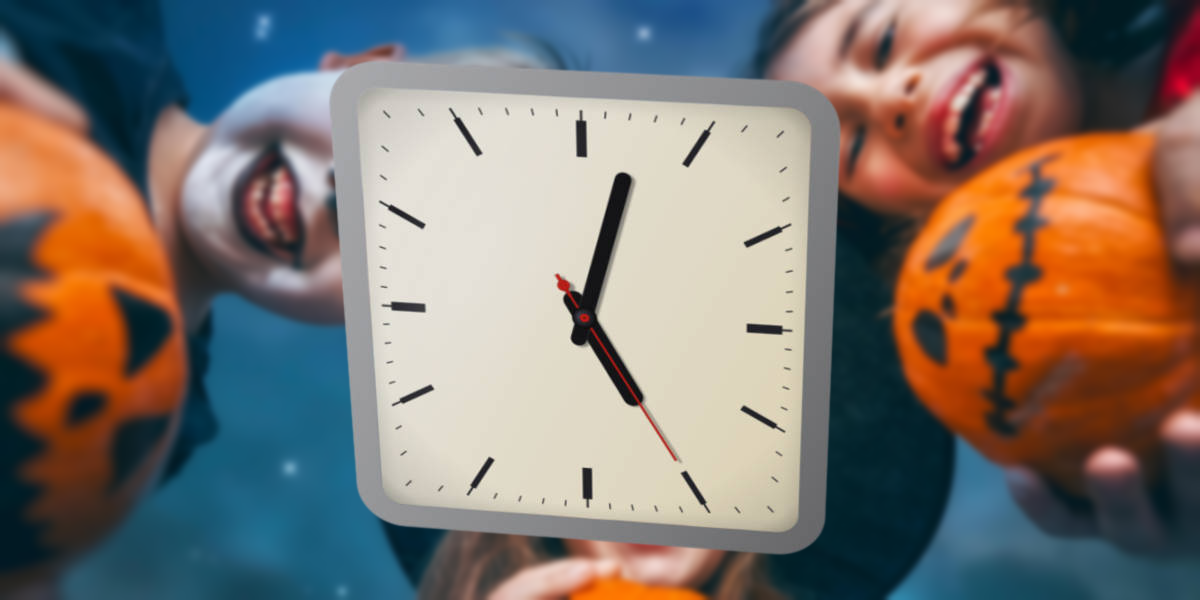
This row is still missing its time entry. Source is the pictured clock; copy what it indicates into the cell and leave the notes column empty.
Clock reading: 5:02:25
